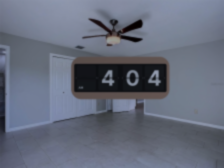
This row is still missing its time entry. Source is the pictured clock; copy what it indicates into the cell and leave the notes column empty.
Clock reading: 4:04
